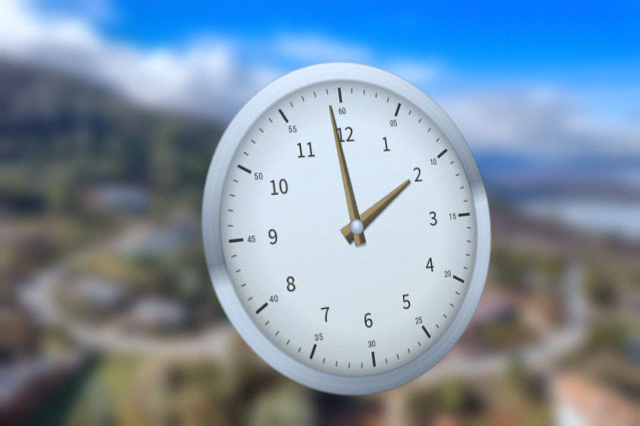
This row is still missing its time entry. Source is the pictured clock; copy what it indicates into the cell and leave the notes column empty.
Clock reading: 1:59
